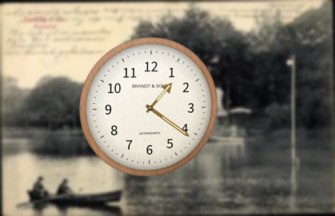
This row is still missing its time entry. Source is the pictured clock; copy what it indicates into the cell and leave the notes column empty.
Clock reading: 1:21
